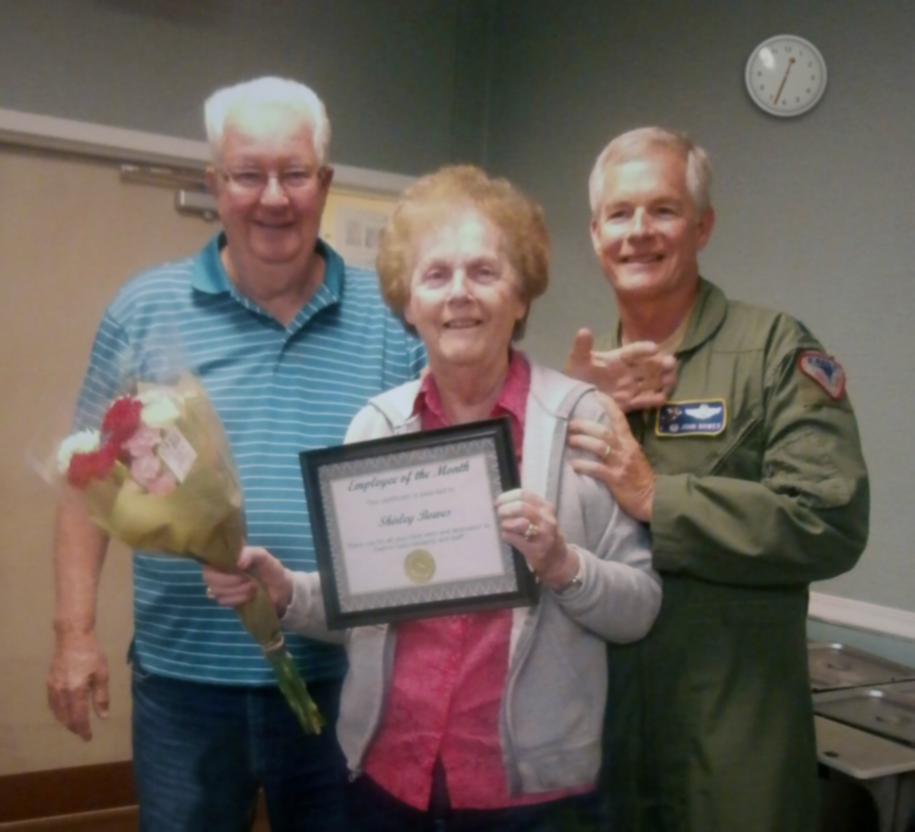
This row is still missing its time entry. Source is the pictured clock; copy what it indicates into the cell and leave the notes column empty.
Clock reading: 12:33
